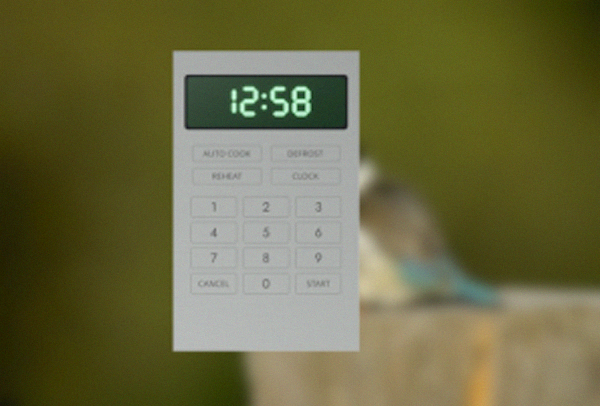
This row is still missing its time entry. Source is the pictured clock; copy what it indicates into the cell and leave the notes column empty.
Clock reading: 12:58
